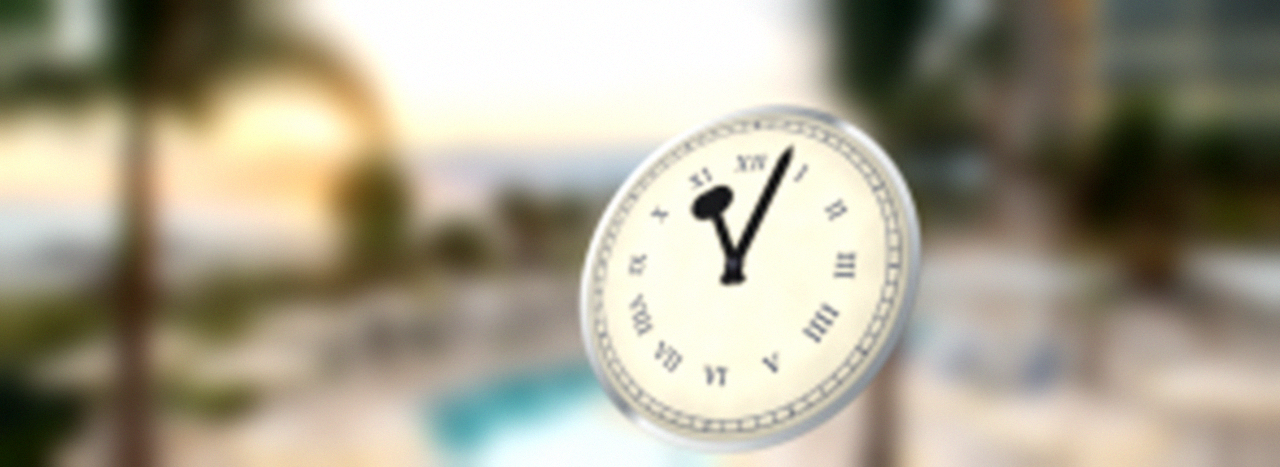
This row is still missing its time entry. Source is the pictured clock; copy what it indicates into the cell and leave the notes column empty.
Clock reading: 11:03
